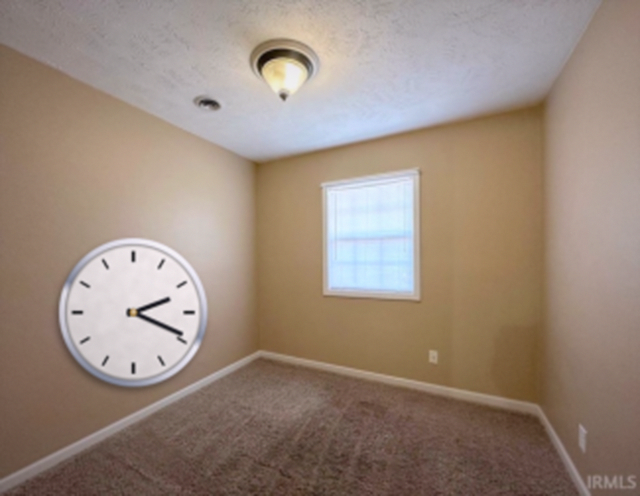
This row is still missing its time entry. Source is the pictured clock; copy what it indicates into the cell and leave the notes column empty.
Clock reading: 2:19
